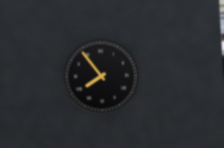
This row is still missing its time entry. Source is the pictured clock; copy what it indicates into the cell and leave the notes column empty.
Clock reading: 7:54
